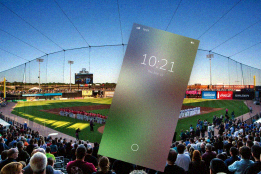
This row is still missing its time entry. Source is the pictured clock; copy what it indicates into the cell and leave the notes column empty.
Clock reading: 10:21
